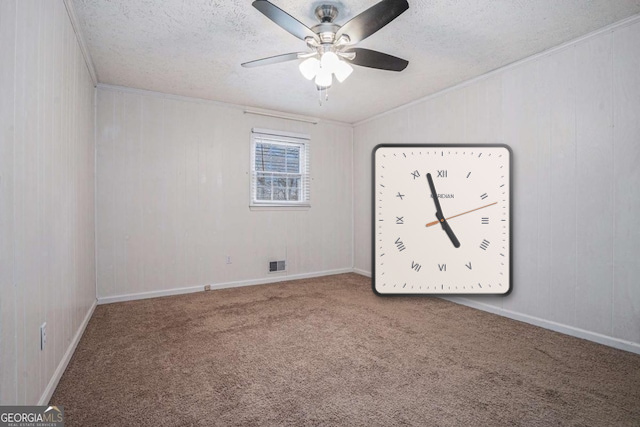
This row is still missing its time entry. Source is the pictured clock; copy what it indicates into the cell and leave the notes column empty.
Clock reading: 4:57:12
